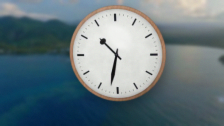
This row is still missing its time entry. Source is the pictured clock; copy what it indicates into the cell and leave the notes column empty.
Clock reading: 10:32
